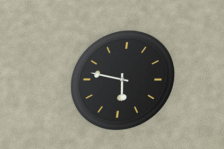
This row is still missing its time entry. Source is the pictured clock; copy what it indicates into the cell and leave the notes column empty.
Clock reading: 5:47
